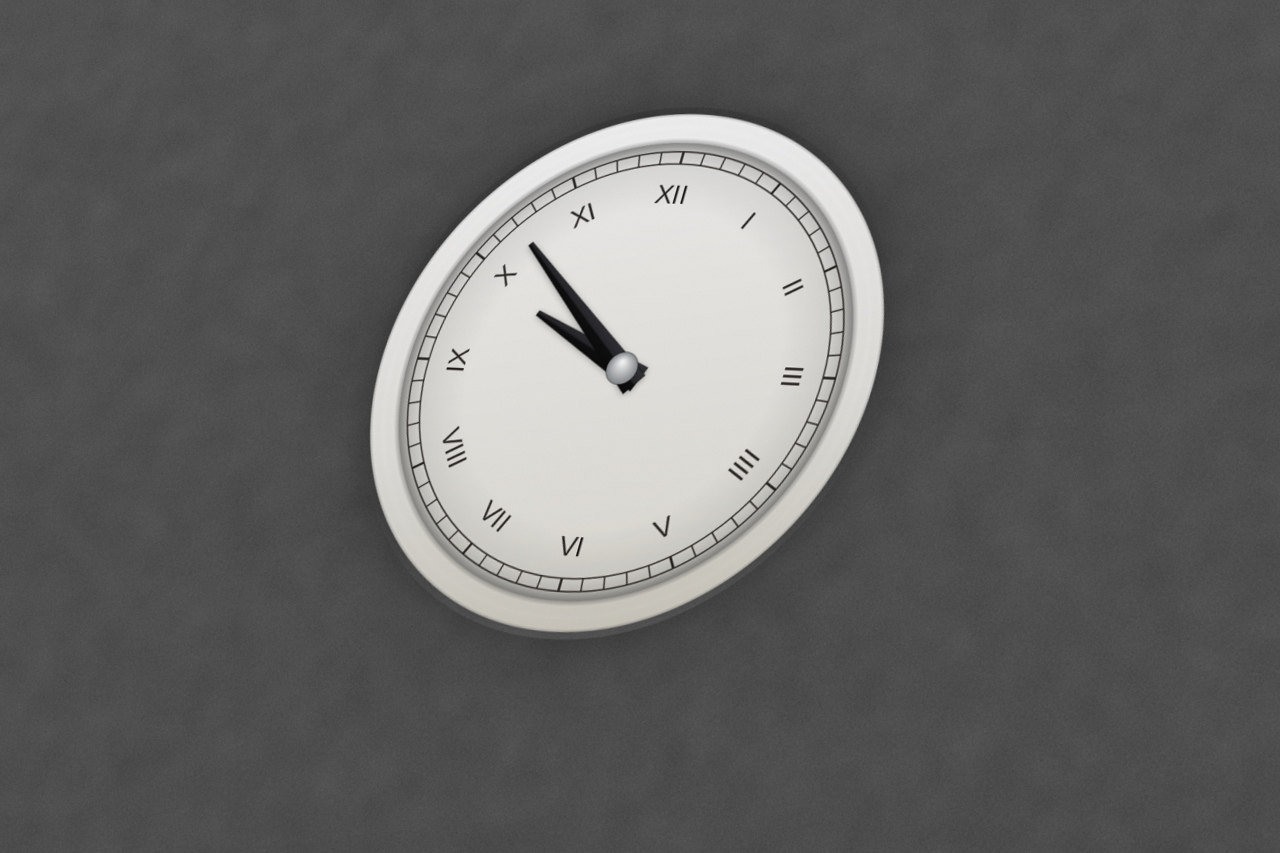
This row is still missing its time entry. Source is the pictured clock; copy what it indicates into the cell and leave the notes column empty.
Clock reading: 9:52
